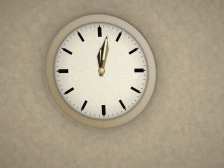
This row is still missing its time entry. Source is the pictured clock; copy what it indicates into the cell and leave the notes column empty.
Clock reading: 12:02
